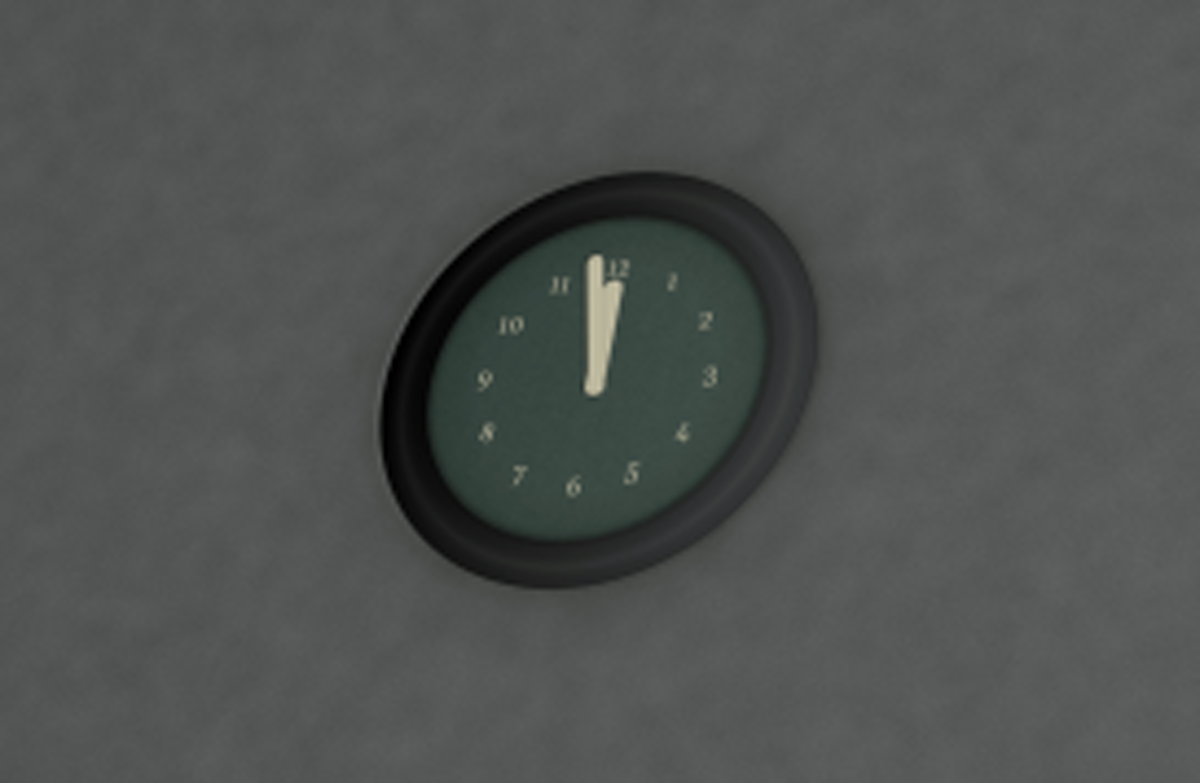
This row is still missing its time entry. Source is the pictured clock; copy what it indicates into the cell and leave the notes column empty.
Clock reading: 11:58
